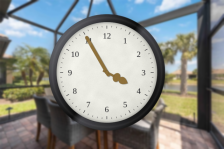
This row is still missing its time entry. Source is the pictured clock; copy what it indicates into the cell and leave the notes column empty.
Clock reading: 3:55
